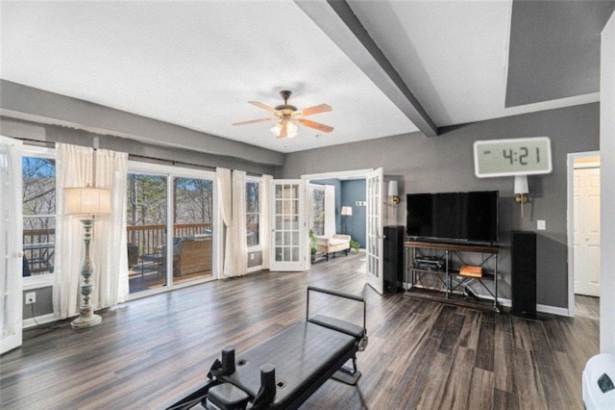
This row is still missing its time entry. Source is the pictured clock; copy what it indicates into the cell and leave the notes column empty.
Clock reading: 4:21
